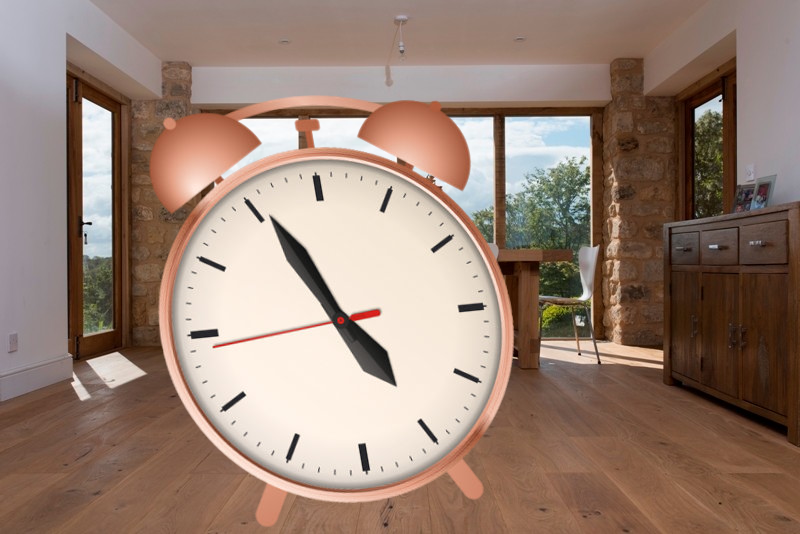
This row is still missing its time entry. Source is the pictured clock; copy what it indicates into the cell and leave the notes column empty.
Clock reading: 4:55:44
